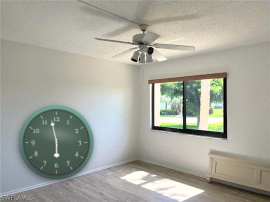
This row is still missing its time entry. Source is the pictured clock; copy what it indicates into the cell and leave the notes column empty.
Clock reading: 5:58
